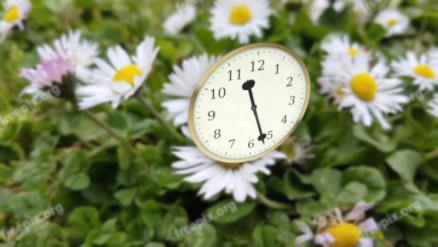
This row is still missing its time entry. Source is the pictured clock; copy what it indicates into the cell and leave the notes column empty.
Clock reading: 11:27
